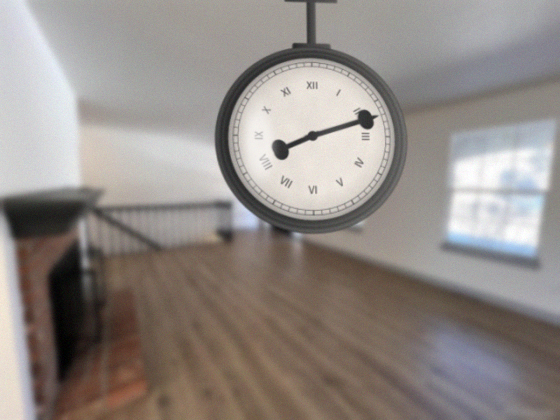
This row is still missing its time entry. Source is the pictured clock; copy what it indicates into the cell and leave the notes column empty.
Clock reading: 8:12
